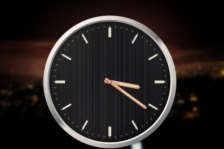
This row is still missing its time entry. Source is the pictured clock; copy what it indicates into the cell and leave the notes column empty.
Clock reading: 3:21
